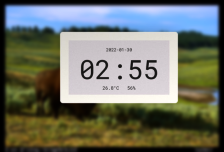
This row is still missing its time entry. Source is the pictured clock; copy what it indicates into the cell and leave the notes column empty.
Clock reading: 2:55
